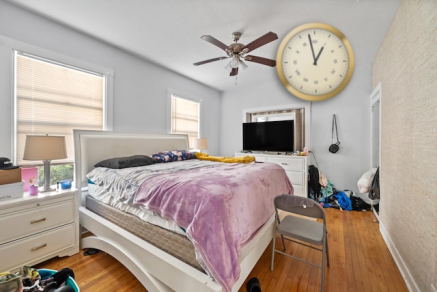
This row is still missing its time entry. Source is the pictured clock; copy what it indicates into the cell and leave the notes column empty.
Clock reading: 12:58
